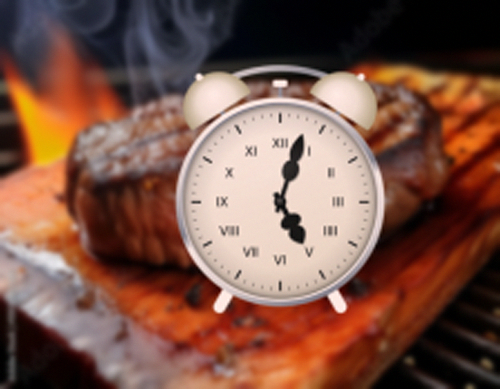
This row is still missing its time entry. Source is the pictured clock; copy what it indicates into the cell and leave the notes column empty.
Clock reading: 5:03
